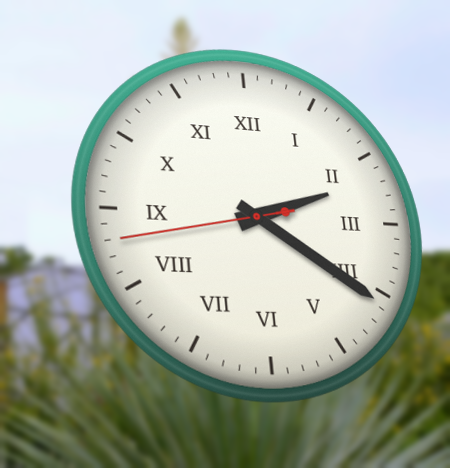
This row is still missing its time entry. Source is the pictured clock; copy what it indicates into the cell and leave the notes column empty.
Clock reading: 2:20:43
